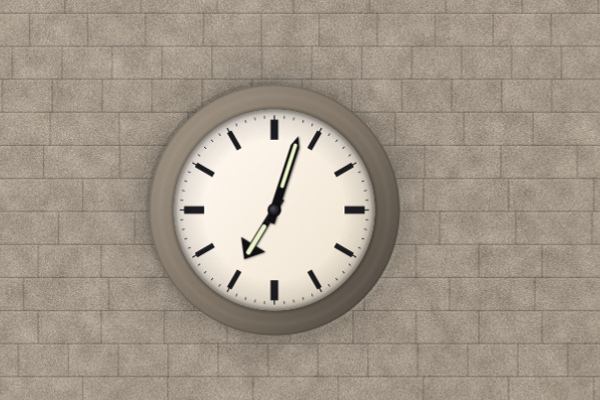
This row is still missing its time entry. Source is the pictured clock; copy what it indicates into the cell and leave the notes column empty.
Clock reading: 7:03
